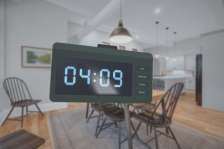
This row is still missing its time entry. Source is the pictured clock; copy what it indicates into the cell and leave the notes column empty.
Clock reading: 4:09
